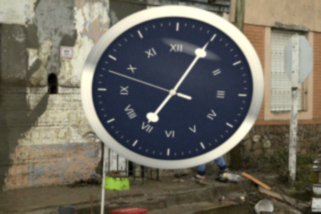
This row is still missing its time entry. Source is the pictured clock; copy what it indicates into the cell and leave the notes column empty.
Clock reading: 7:04:48
